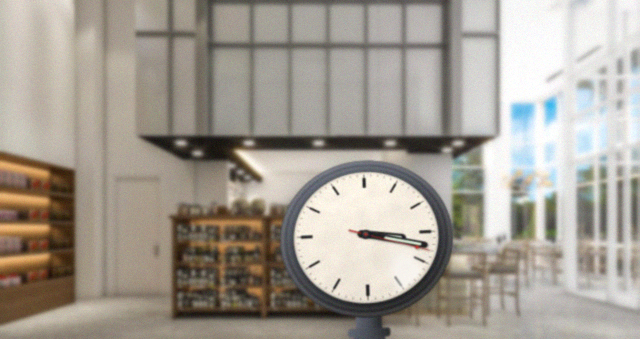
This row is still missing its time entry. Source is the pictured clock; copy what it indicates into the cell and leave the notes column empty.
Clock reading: 3:17:18
